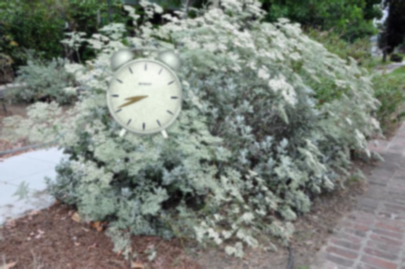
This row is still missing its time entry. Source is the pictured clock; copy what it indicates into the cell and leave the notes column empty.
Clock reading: 8:41
